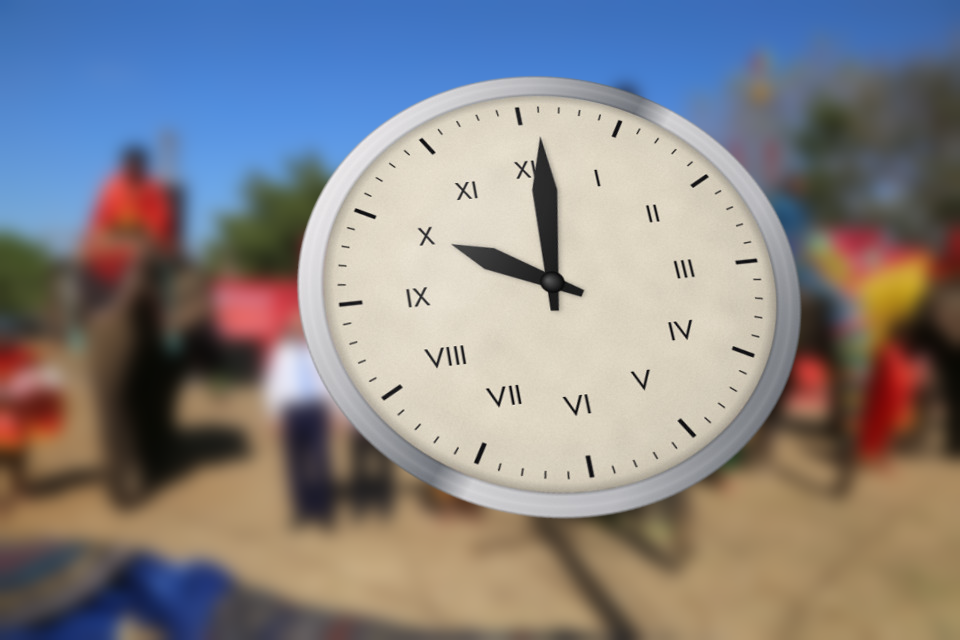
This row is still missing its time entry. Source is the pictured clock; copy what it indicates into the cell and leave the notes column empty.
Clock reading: 10:01
